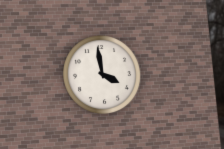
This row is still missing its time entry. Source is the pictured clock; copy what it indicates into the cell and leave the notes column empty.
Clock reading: 3:59
